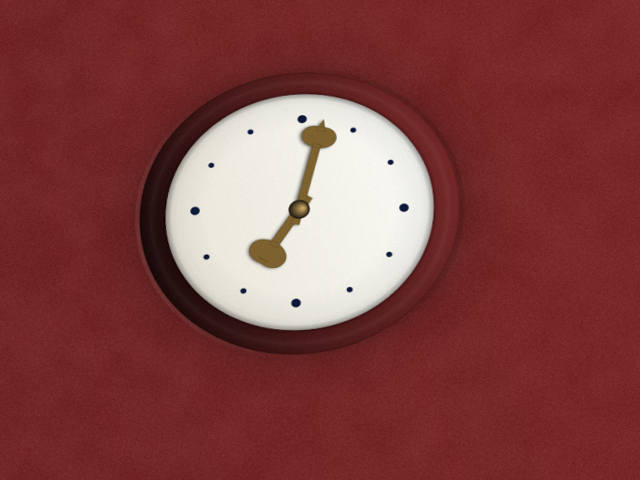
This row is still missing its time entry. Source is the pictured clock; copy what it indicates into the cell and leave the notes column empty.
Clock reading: 7:02
